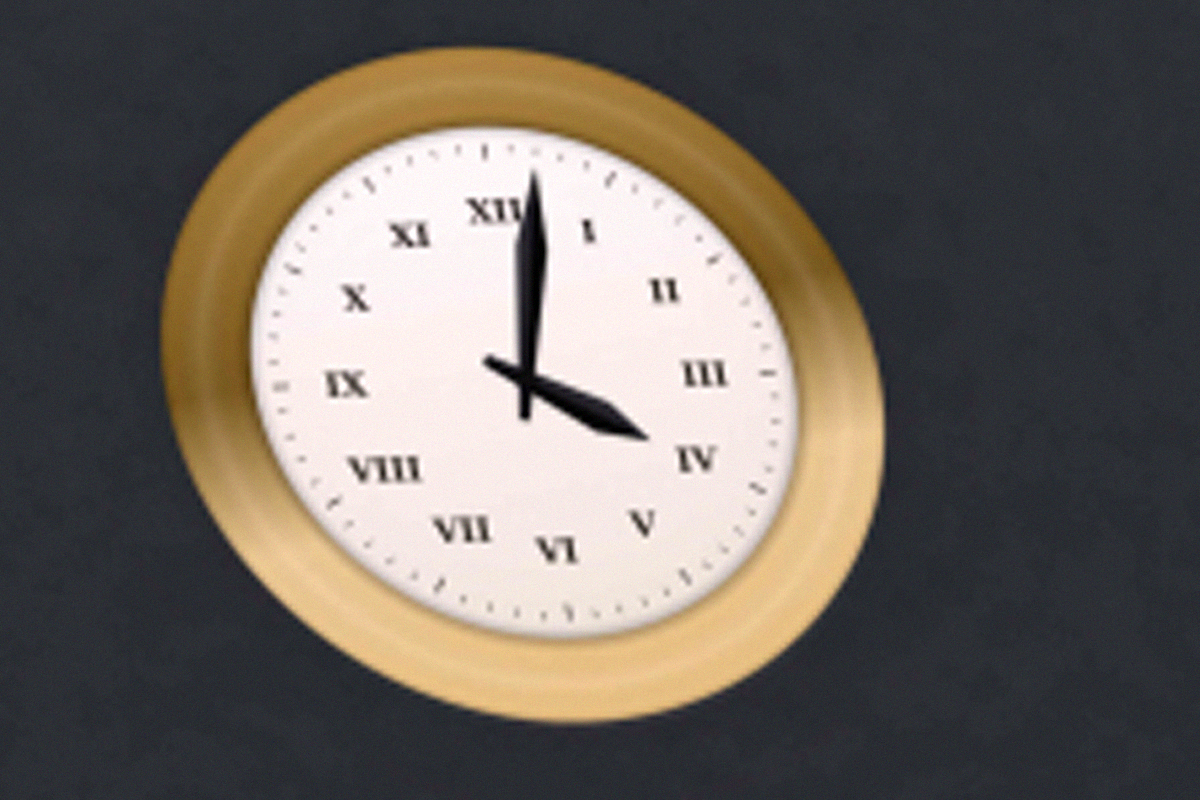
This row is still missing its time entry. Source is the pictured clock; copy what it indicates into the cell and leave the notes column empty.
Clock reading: 4:02
